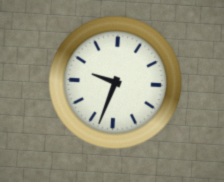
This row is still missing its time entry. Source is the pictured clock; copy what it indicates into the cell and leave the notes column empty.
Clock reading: 9:33
